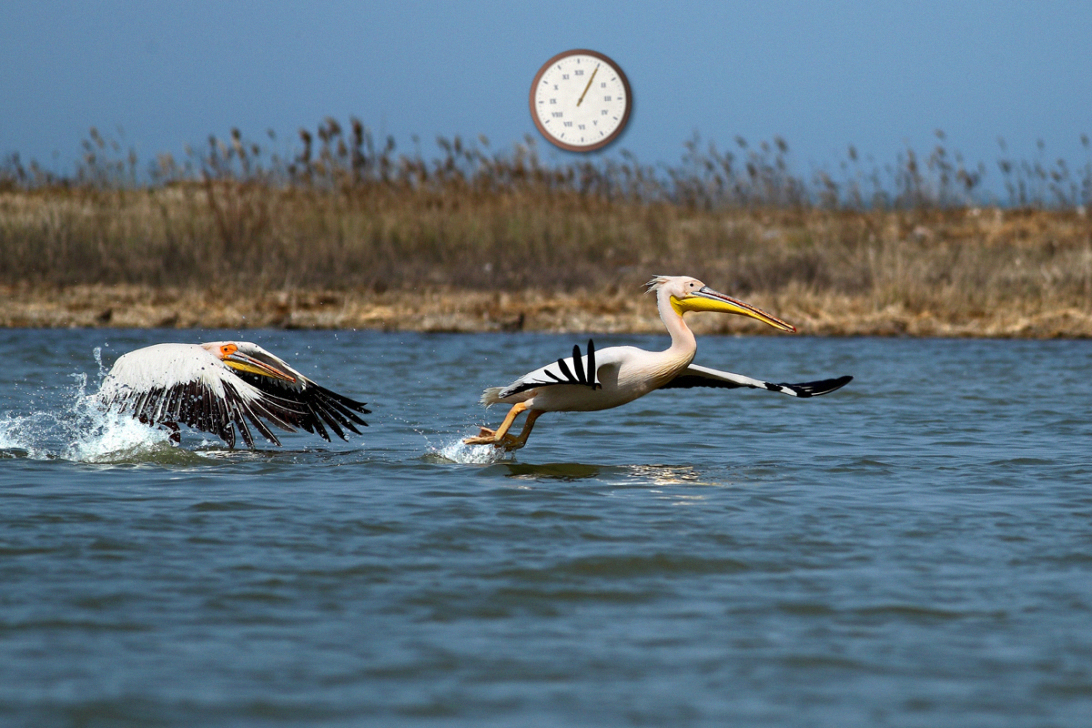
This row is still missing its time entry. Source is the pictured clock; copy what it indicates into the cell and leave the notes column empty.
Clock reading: 1:05
